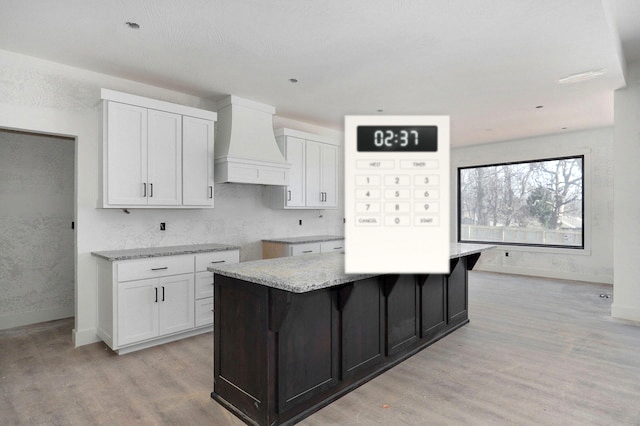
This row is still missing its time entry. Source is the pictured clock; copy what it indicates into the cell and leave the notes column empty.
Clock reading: 2:37
